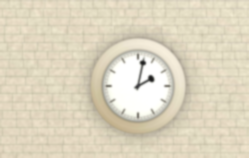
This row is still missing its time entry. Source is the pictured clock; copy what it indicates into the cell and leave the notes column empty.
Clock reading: 2:02
